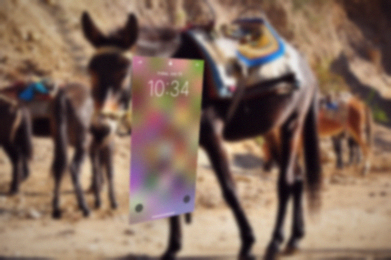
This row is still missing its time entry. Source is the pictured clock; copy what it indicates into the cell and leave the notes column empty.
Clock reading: 10:34
